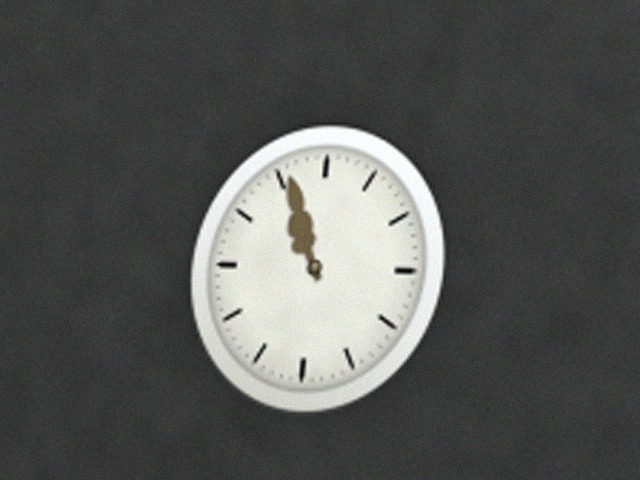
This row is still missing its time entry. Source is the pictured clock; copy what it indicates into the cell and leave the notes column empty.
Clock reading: 10:56
